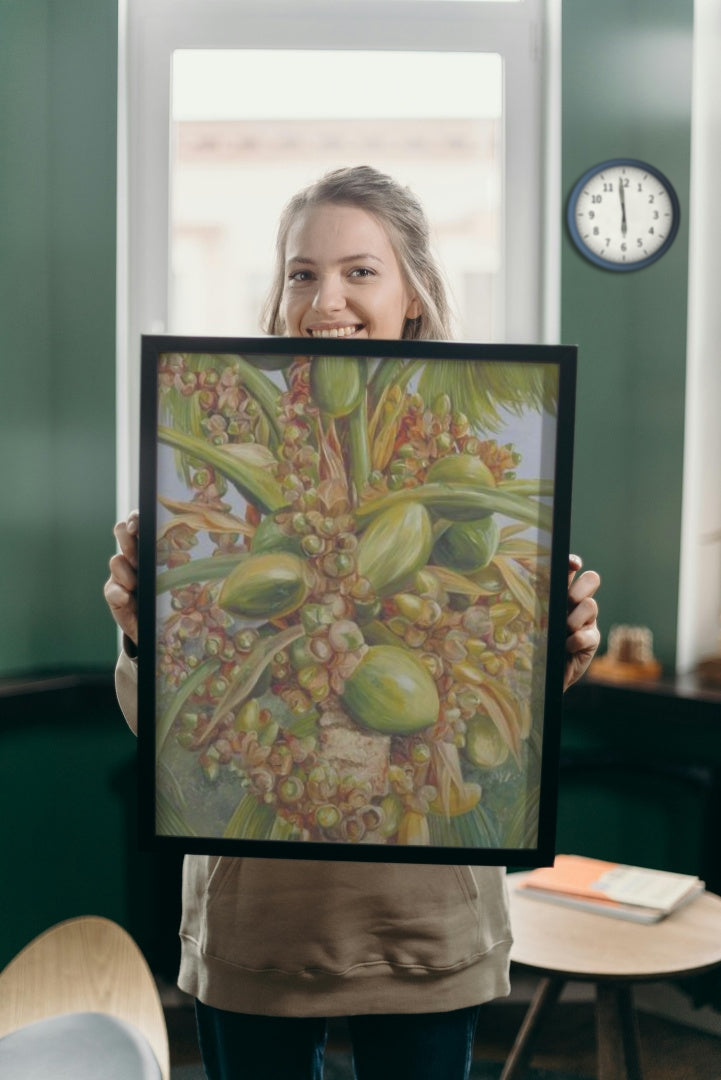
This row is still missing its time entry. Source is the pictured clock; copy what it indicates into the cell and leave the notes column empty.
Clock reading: 5:59
